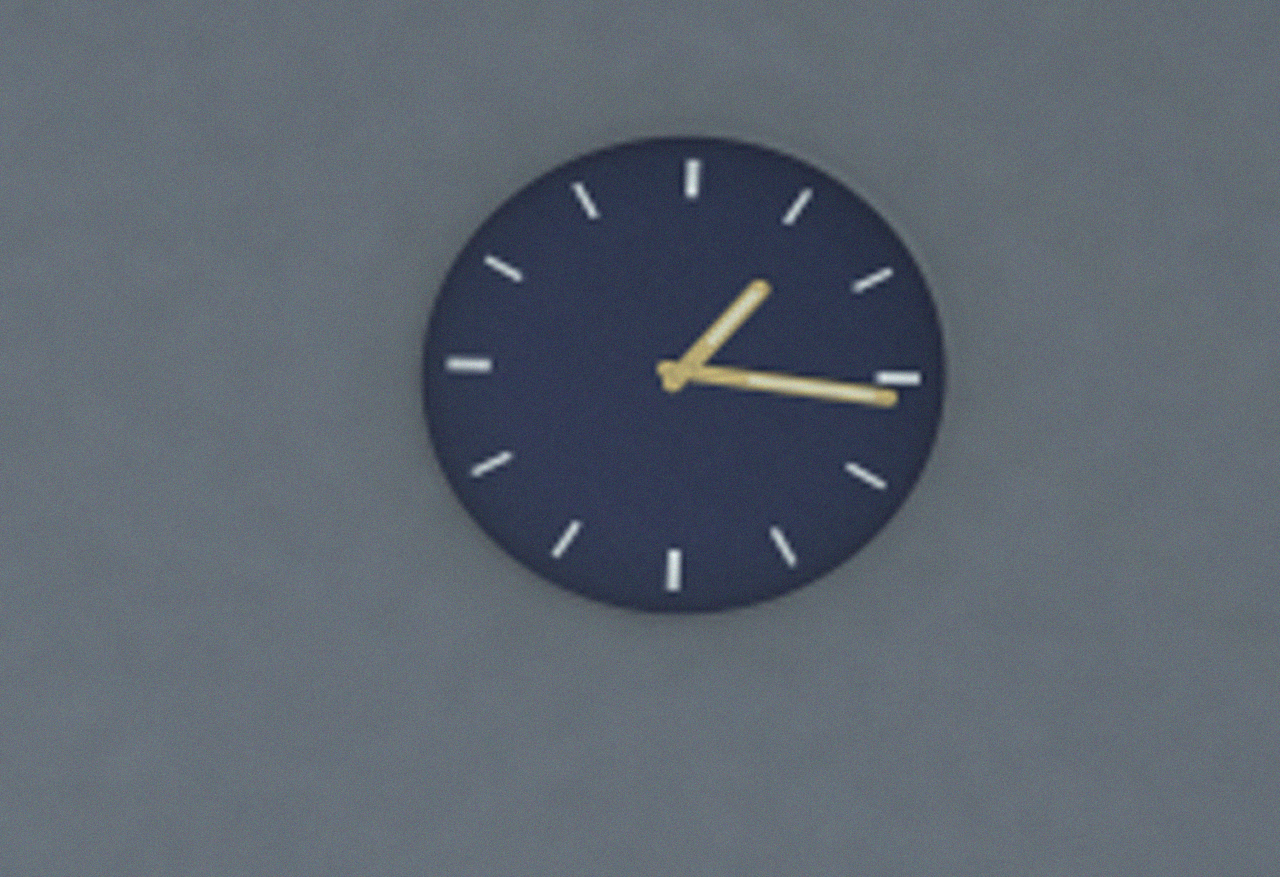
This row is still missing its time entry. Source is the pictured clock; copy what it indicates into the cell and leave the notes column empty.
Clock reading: 1:16
